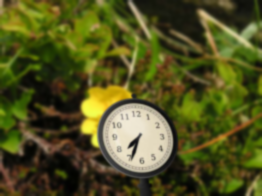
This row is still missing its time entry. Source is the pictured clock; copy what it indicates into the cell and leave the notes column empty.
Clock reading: 7:34
